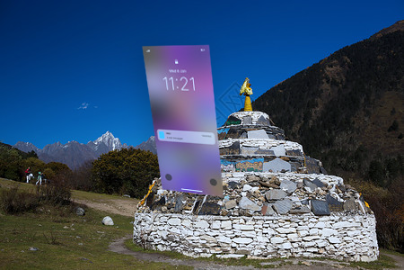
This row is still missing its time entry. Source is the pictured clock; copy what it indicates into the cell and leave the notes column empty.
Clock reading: 11:21
